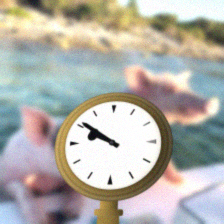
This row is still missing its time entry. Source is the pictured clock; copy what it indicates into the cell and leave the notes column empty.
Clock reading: 9:51
